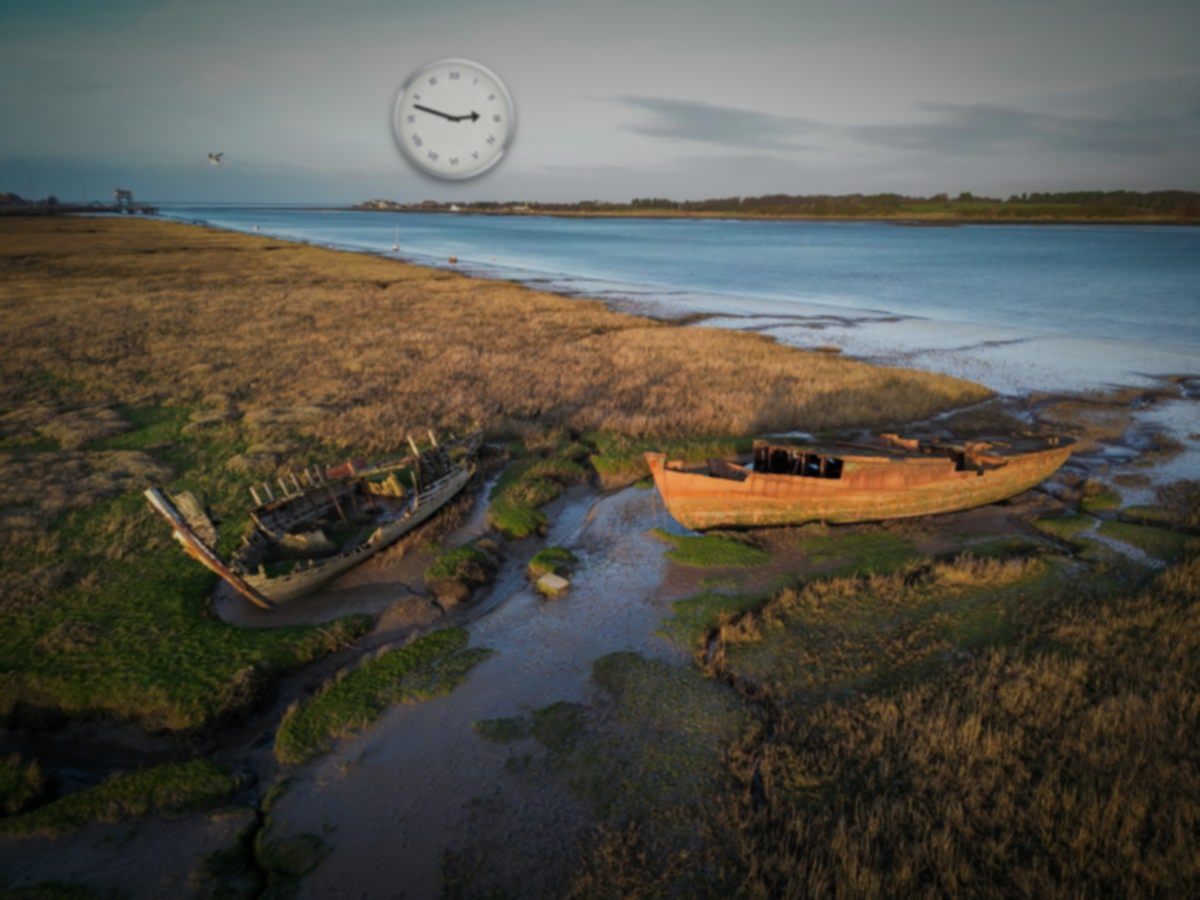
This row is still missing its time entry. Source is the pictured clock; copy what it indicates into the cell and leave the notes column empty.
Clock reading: 2:48
